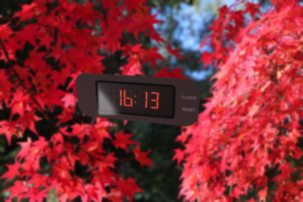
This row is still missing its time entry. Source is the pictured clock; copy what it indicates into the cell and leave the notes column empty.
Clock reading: 16:13
